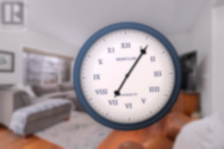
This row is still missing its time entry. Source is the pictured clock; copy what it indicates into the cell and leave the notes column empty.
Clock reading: 7:06
